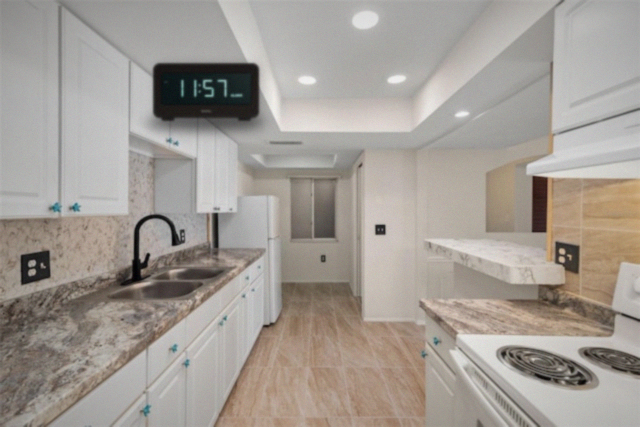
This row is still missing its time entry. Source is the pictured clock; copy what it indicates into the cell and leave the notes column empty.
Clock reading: 11:57
